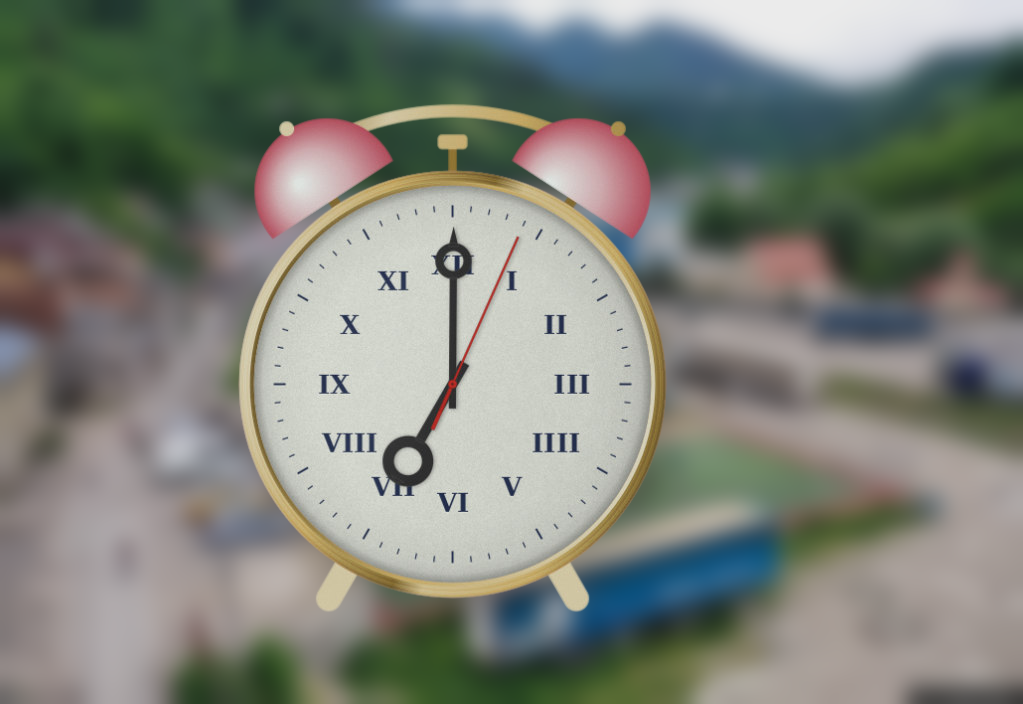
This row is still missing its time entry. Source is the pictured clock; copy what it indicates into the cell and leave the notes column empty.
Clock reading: 7:00:04
